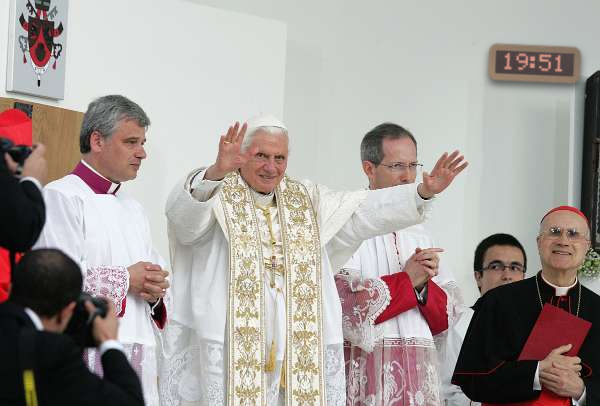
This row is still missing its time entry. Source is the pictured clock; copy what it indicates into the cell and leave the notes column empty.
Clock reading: 19:51
